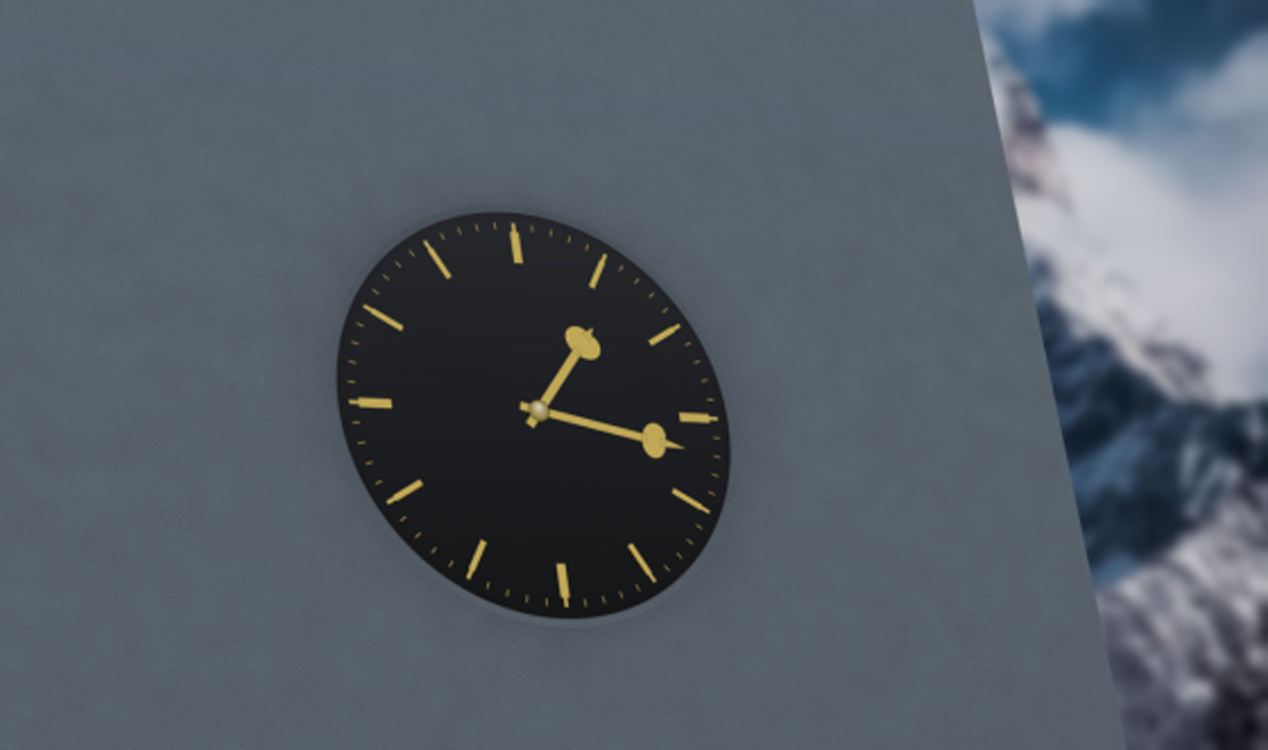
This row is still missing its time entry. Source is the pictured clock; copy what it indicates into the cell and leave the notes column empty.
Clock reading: 1:17
